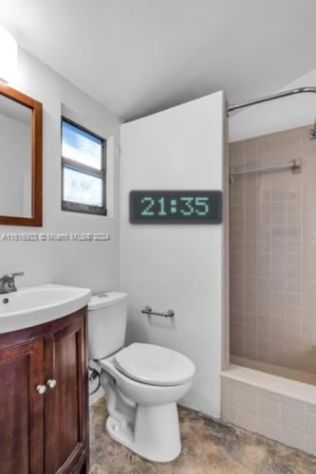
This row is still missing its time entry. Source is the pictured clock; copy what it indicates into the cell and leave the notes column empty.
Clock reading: 21:35
